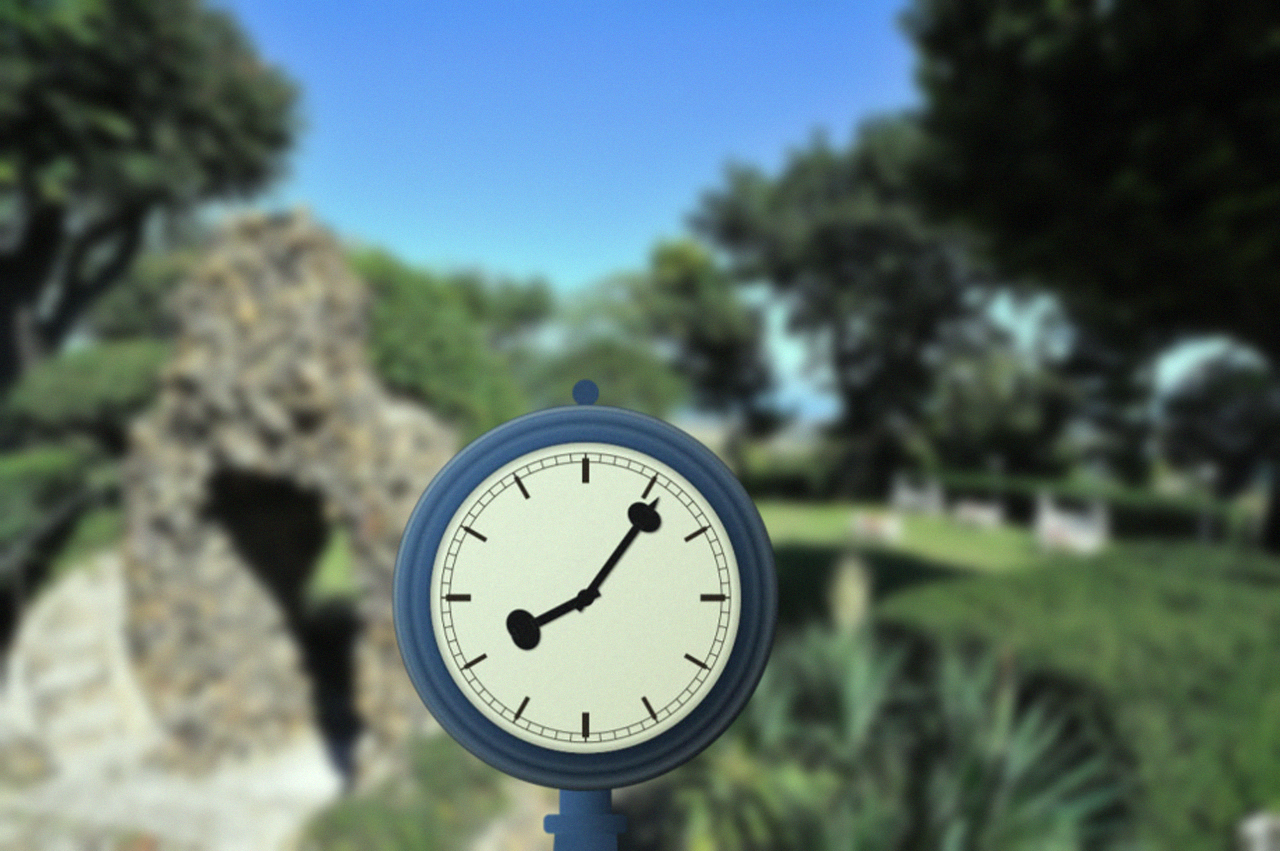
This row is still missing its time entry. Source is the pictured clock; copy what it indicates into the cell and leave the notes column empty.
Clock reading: 8:06
